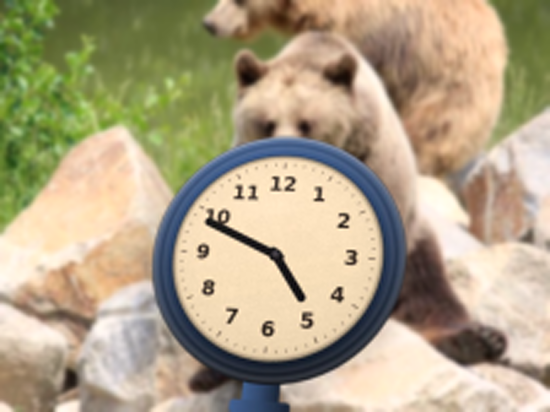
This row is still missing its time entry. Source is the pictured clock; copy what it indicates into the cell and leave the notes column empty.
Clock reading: 4:49
